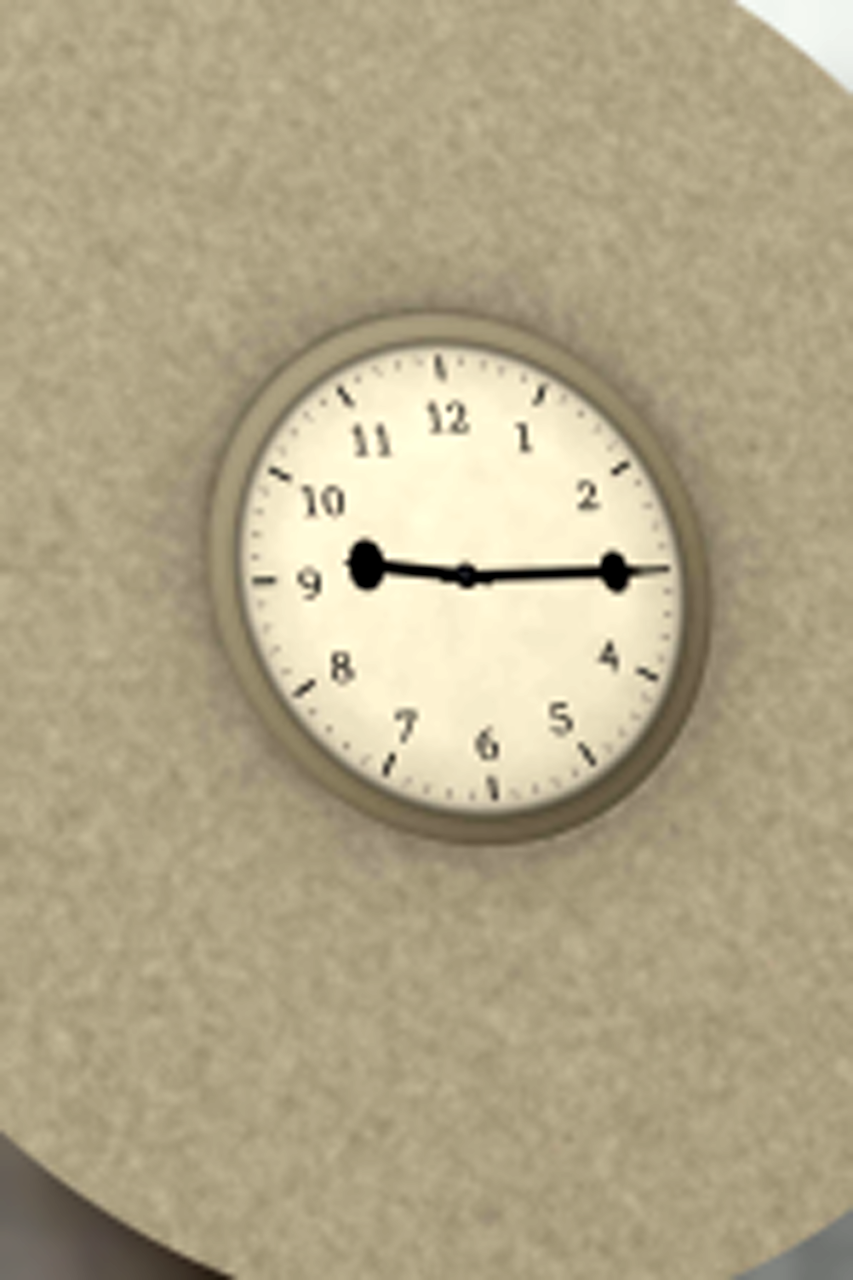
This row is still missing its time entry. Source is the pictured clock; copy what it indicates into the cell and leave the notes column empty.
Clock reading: 9:15
